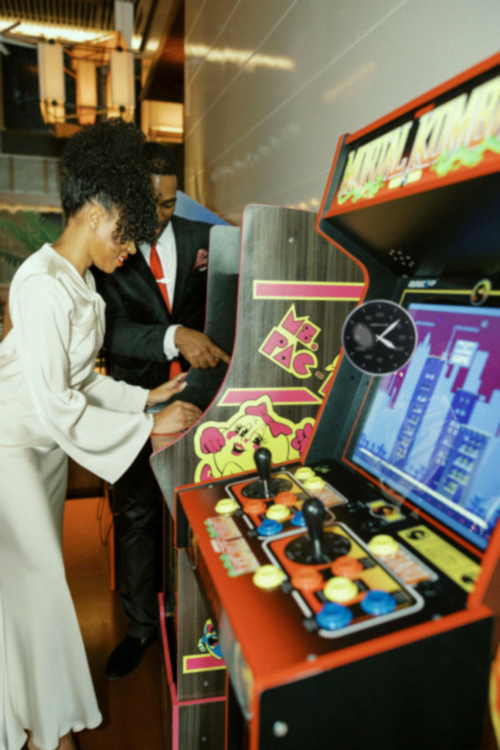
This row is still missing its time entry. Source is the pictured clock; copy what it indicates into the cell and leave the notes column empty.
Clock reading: 4:08
